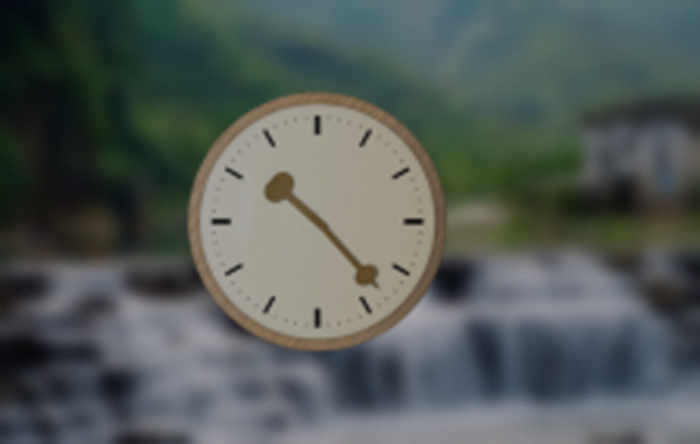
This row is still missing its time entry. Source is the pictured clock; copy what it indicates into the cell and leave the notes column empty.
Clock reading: 10:23
